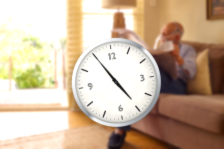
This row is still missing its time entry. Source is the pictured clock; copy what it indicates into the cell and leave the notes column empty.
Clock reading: 4:55
